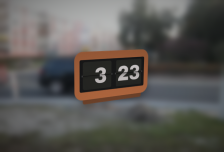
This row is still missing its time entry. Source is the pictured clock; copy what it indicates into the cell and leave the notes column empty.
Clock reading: 3:23
